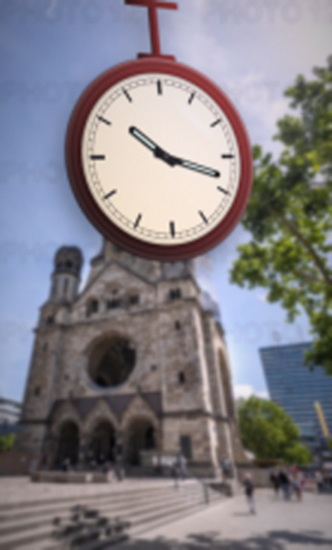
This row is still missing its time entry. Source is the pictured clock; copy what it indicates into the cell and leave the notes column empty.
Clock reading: 10:18
